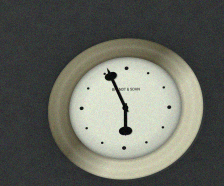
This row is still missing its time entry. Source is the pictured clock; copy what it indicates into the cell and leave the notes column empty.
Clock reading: 5:56
